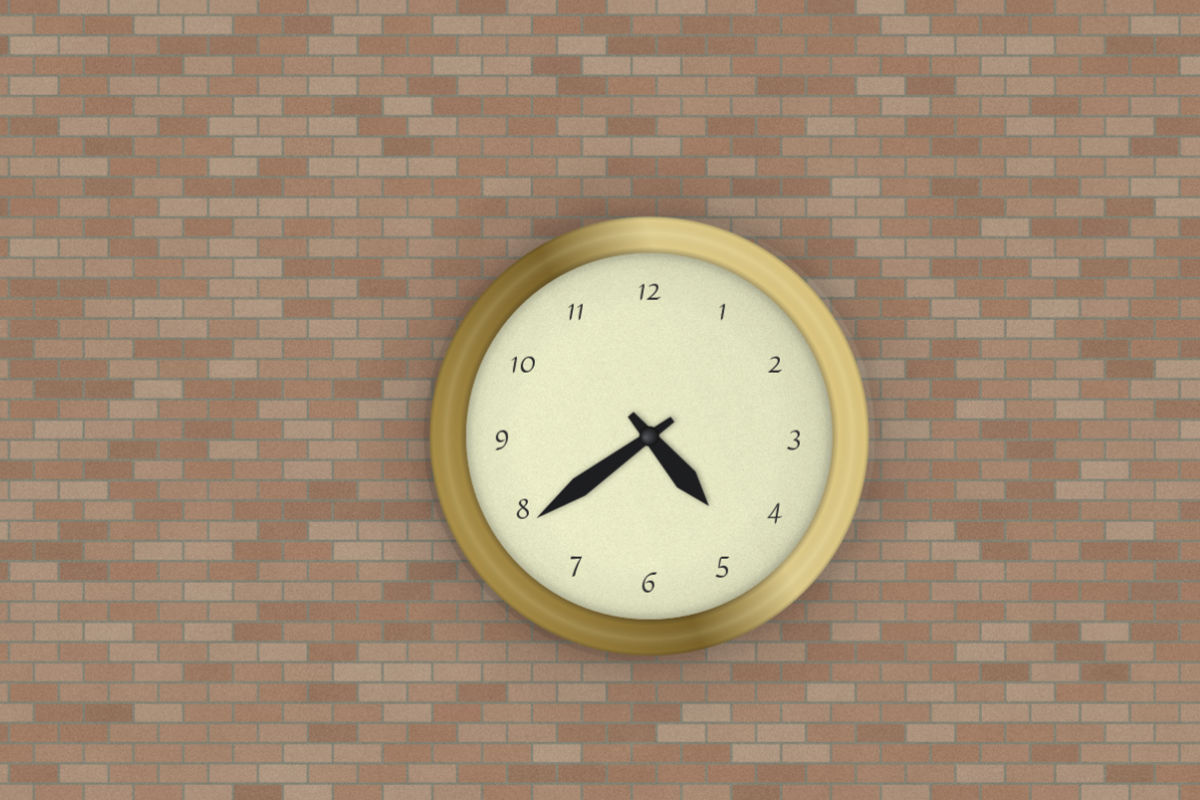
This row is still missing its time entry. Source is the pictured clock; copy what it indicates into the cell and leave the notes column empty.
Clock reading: 4:39
